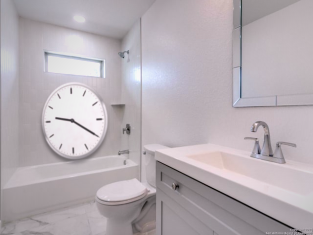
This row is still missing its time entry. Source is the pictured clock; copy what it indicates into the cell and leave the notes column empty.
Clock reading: 9:20
